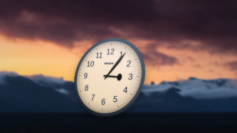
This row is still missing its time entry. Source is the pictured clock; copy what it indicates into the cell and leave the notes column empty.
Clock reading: 3:06
